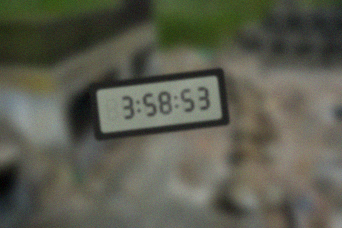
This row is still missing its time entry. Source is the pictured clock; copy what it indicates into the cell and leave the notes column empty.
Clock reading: 3:58:53
